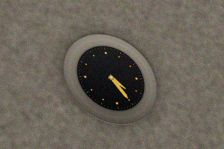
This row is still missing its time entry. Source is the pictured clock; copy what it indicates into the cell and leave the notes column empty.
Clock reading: 4:25
